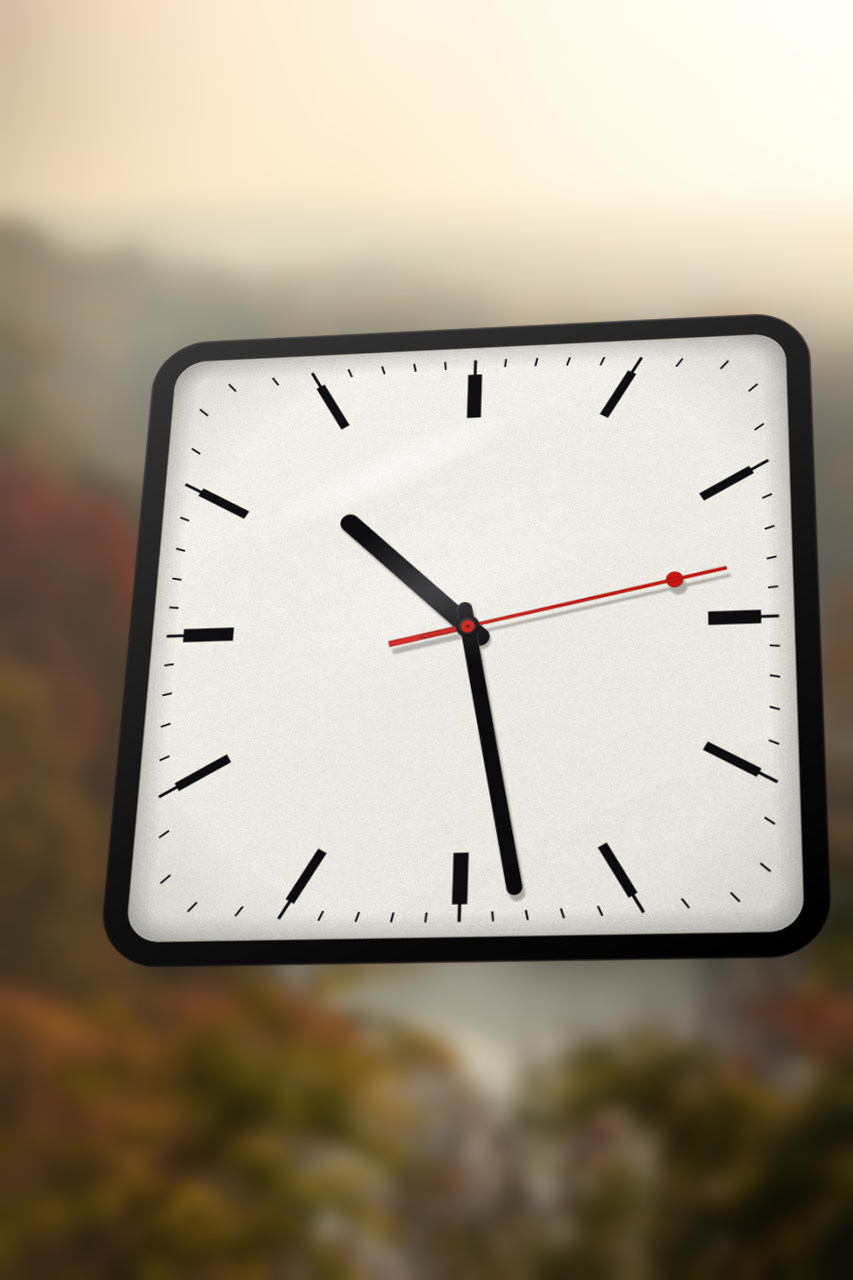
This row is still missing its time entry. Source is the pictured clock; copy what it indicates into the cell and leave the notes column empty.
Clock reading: 10:28:13
